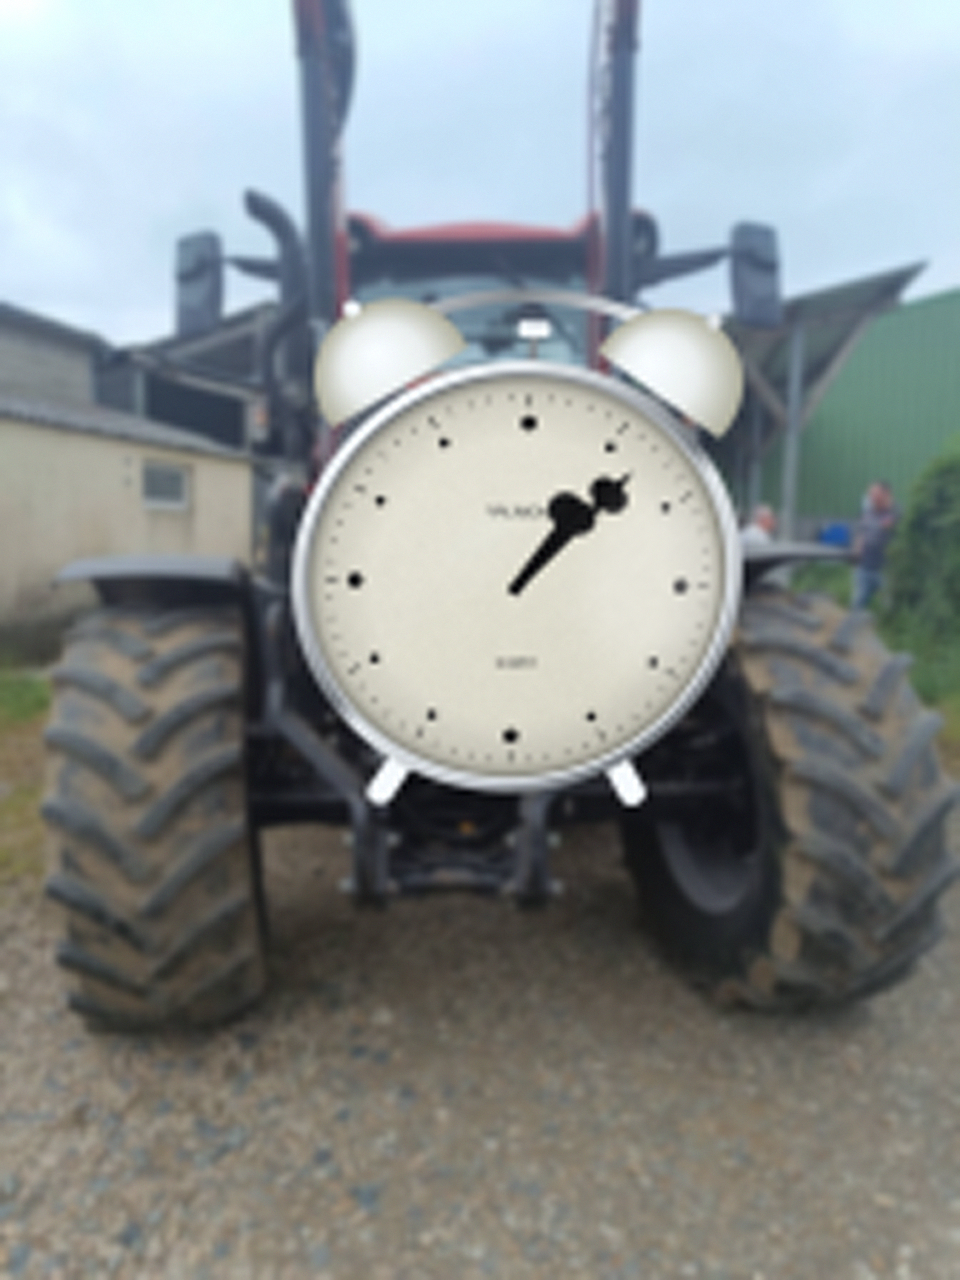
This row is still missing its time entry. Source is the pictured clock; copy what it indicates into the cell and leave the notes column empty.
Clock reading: 1:07
